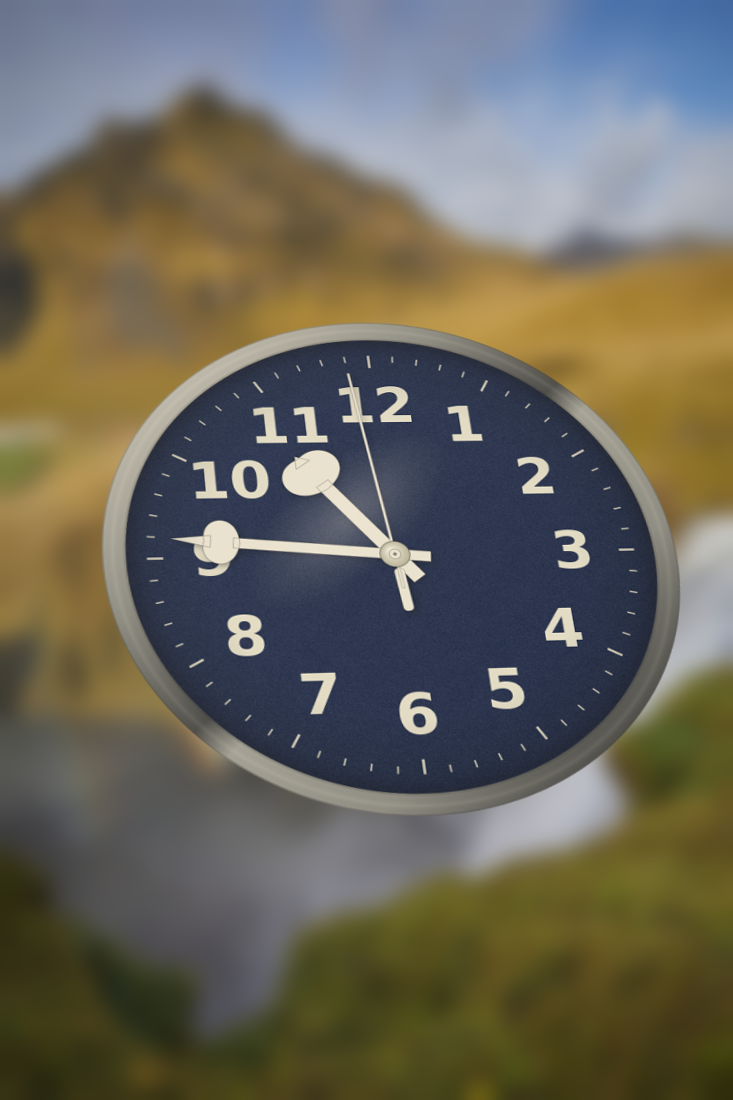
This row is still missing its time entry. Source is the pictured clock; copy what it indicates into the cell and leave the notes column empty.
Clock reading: 10:45:59
